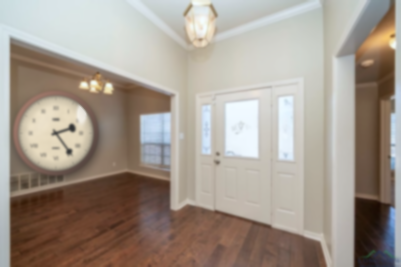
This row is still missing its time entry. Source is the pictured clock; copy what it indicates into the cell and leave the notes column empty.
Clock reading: 2:24
